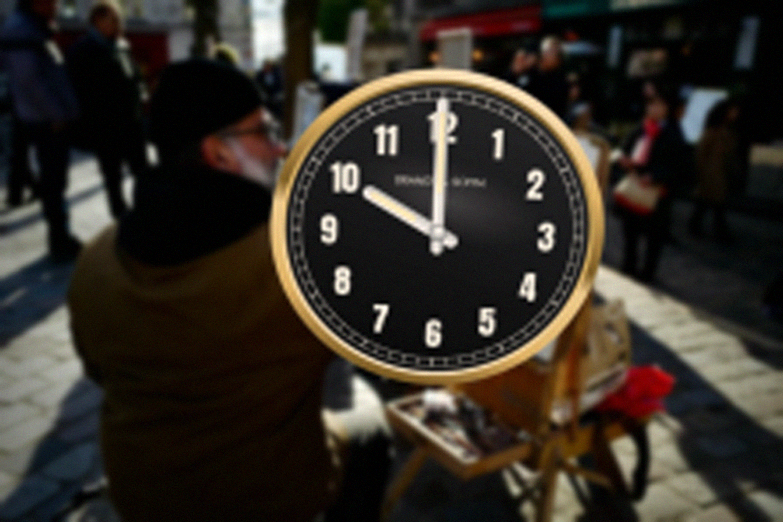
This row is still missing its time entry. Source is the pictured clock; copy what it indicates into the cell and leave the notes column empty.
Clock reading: 10:00
